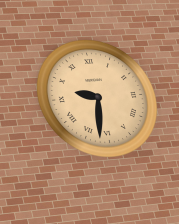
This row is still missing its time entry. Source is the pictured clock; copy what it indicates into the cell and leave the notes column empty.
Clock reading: 9:32
